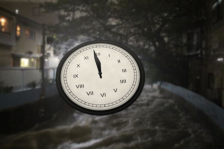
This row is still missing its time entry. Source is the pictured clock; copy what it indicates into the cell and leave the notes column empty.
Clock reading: 11:59
